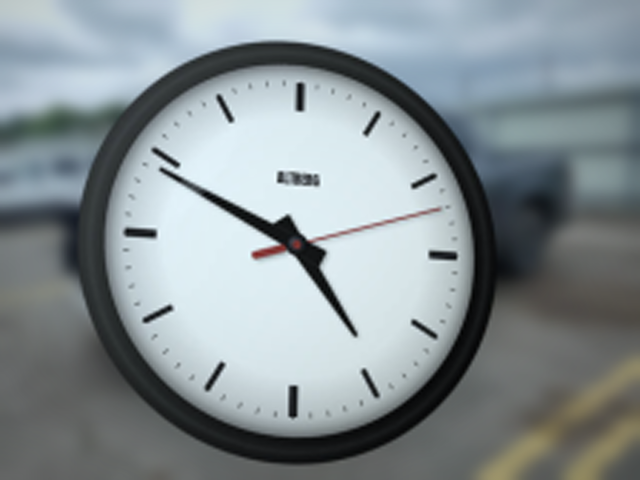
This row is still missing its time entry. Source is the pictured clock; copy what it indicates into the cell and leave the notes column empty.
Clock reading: 4:49:12
